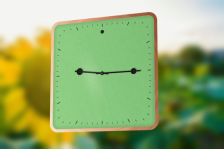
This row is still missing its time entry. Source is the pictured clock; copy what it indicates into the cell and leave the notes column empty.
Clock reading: 9:15
